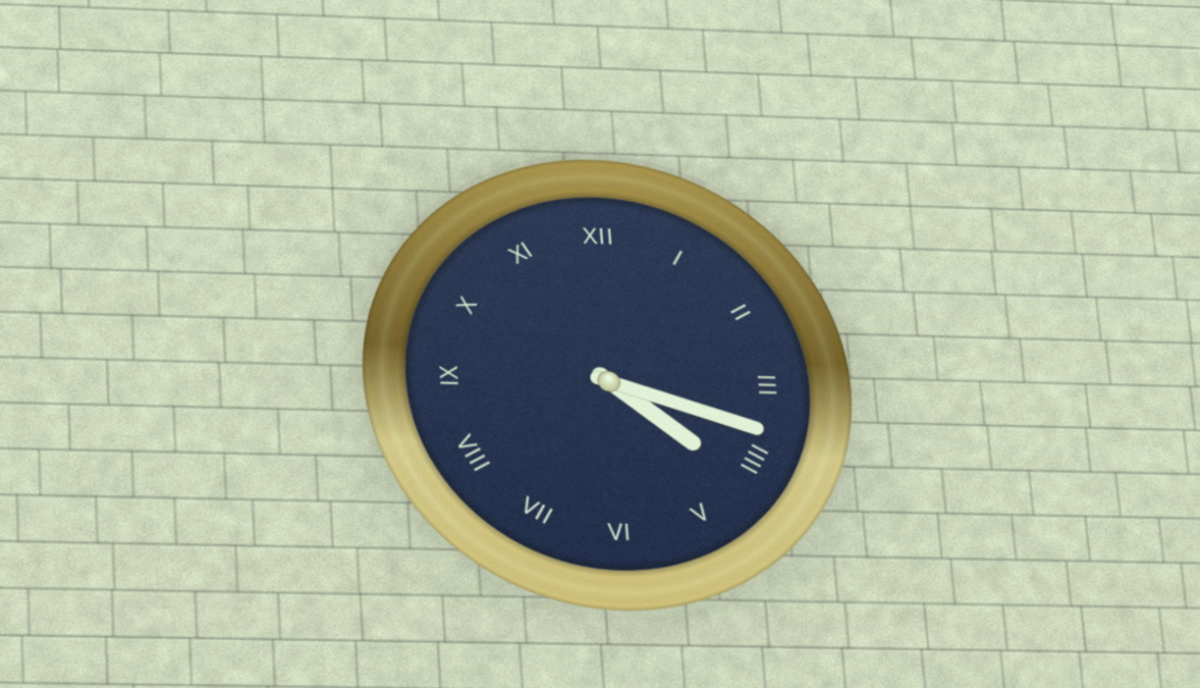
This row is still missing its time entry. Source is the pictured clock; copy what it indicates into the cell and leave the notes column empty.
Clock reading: 4:18
